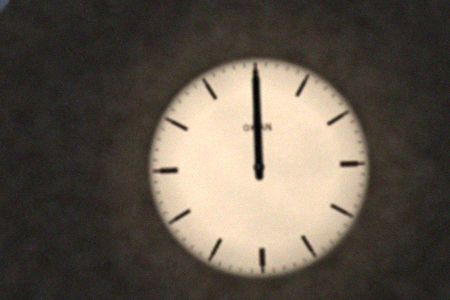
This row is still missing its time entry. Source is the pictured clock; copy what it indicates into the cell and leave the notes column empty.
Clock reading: 12:00
